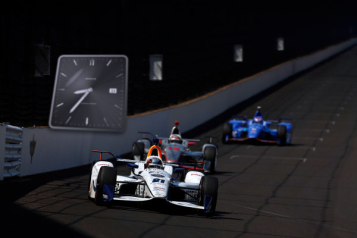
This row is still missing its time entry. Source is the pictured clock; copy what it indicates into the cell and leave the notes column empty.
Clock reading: 8:36
